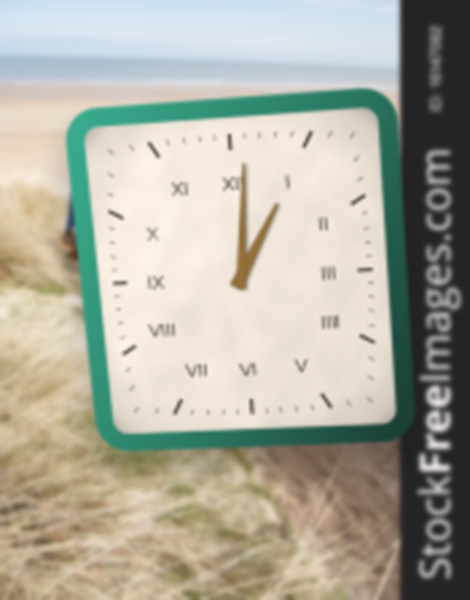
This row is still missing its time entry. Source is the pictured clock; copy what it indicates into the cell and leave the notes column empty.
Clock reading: 1:01
